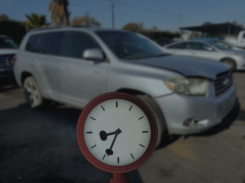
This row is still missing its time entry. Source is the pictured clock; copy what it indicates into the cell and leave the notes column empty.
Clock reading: 8:34
